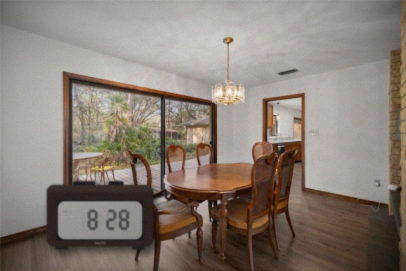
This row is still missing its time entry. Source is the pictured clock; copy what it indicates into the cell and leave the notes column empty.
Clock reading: 8:28
